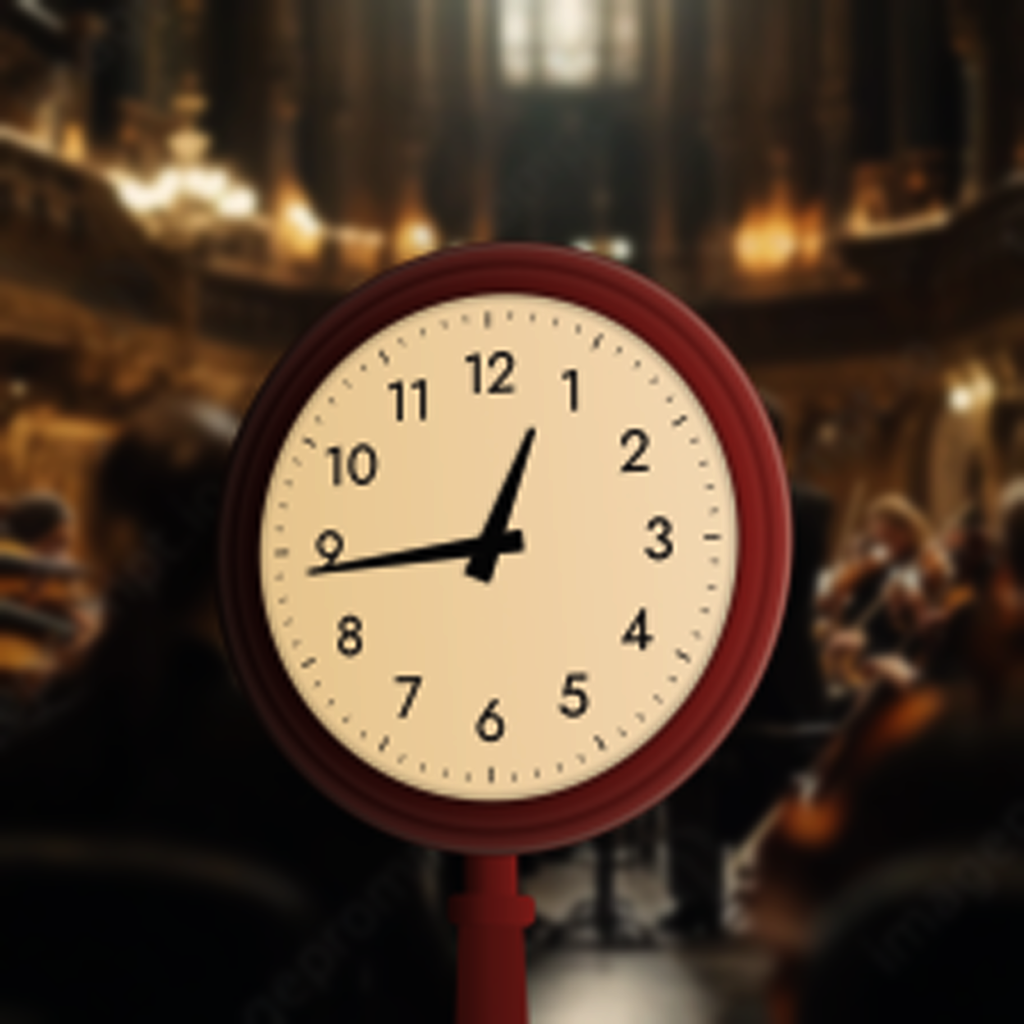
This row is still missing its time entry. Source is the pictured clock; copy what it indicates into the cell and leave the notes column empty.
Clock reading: 12:44
